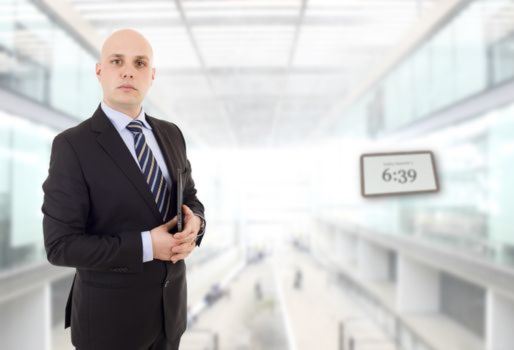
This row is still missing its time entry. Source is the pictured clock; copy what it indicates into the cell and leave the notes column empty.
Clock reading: 6:39
